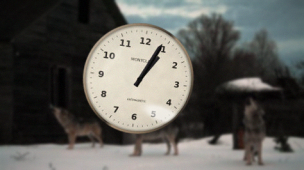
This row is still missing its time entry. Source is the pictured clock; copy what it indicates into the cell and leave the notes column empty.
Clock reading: 1:04
